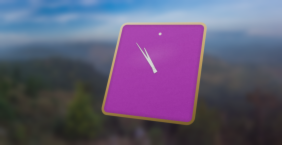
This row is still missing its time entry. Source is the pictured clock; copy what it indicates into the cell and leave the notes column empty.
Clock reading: 10:53
